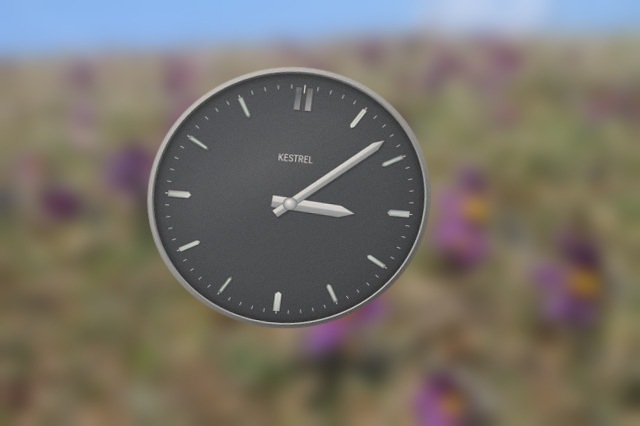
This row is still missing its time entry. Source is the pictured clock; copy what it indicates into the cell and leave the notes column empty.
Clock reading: 3:08
